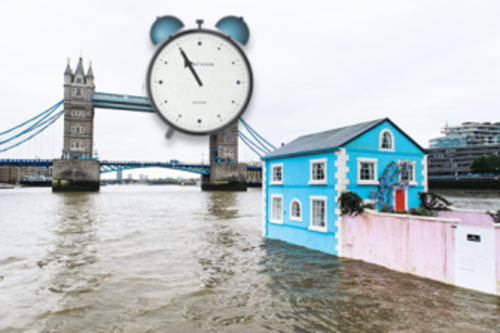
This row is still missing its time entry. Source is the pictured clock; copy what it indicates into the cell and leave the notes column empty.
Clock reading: 10:55
